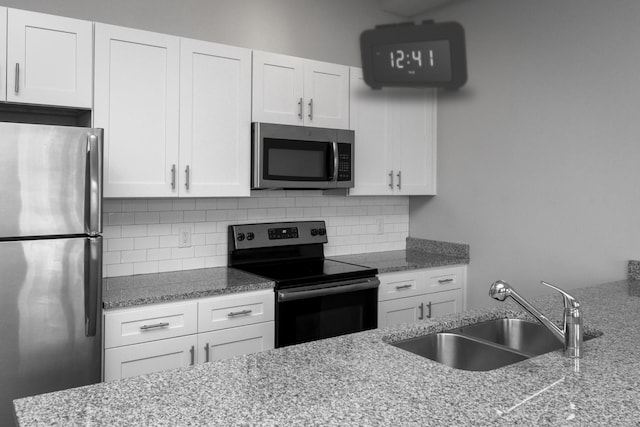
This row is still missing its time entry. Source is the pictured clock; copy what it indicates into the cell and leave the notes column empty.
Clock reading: 12:41
